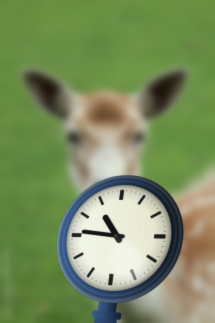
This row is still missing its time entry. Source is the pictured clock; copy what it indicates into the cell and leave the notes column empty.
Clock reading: 10:46
